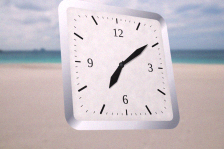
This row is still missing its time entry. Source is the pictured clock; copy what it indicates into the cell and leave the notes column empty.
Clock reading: 7:09
